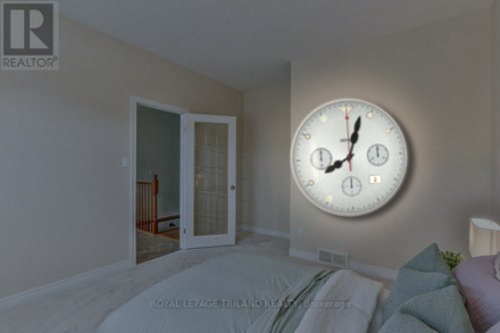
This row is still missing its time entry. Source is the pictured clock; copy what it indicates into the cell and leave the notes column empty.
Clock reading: 8:03
